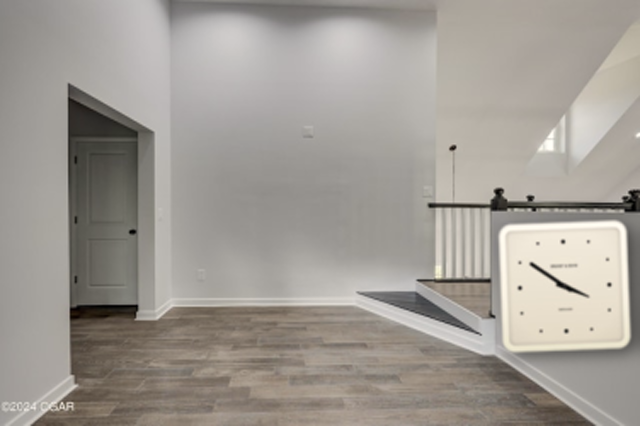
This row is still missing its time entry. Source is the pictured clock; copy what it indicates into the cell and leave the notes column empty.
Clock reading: 3:51
